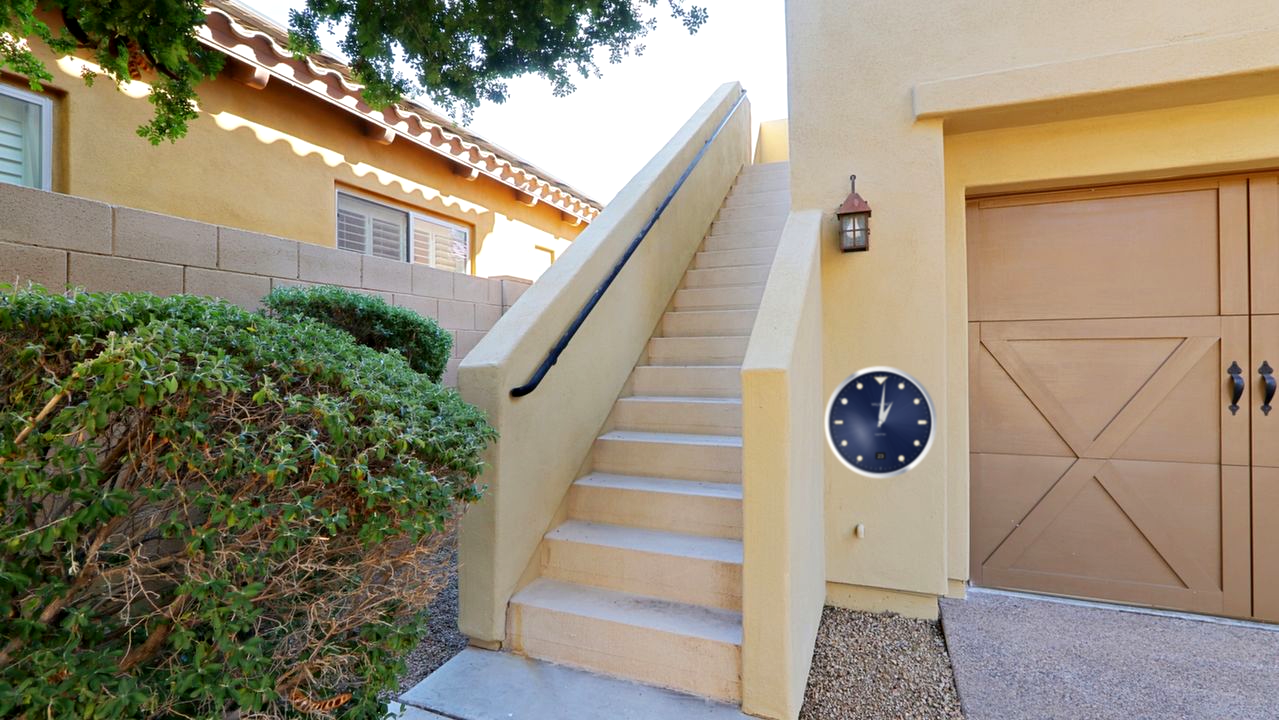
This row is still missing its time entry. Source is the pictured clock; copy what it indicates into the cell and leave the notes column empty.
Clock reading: 1:01
